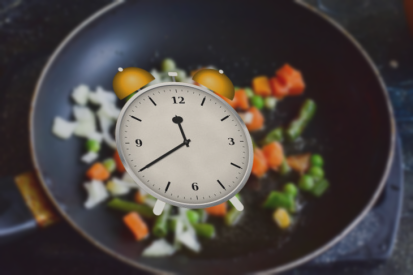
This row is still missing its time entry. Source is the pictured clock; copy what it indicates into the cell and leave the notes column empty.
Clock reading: 11:40
